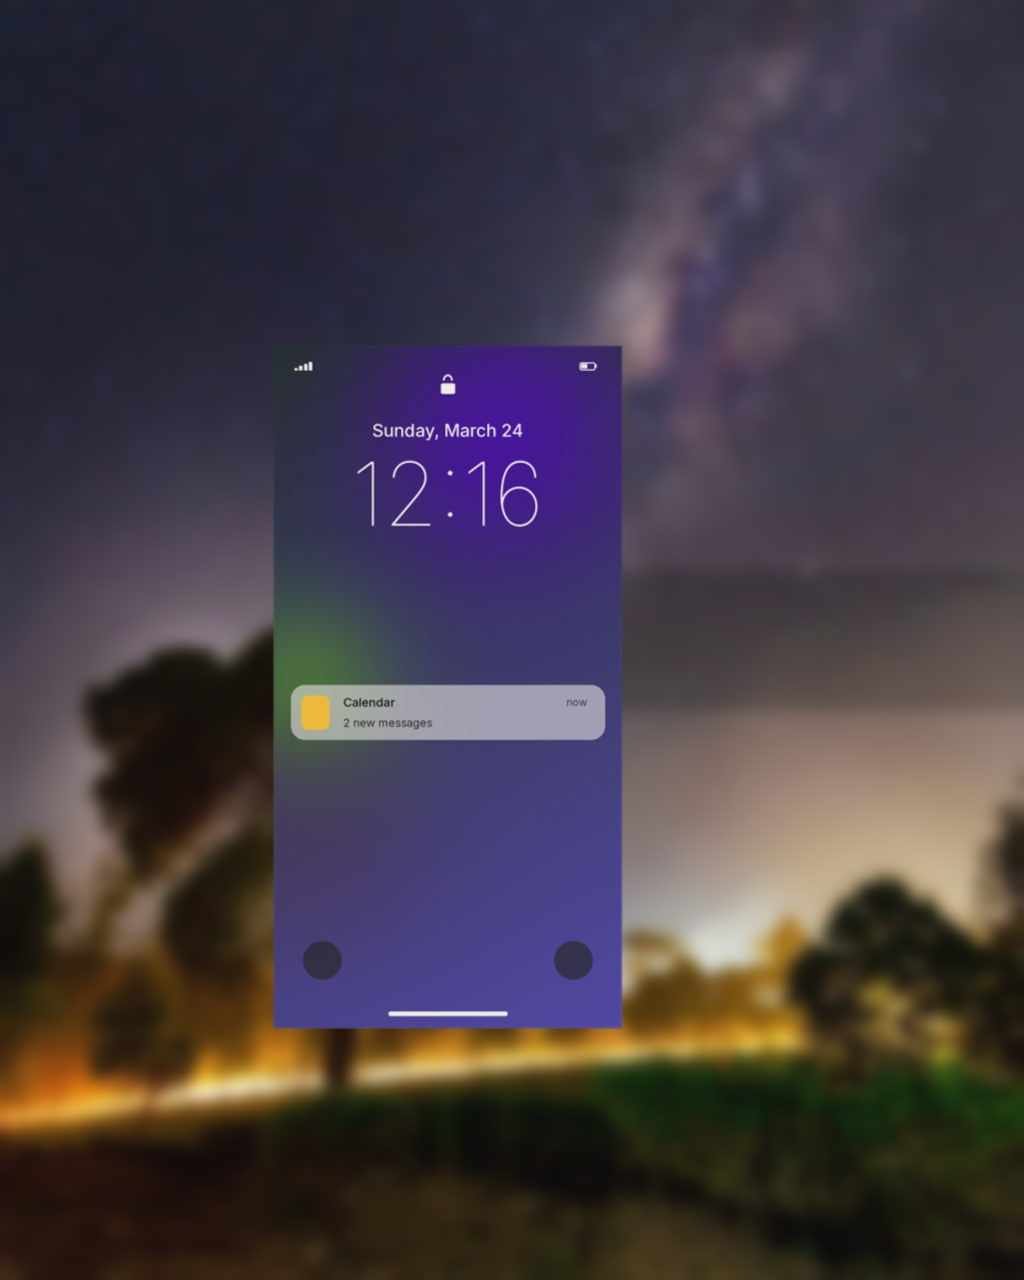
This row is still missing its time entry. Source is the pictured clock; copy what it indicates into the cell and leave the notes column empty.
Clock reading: 12:16
